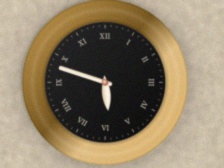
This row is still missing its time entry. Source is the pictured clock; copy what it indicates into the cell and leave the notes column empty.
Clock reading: 5:48
